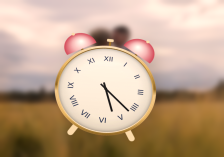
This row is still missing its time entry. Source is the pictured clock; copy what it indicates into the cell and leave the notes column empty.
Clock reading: 5:22
